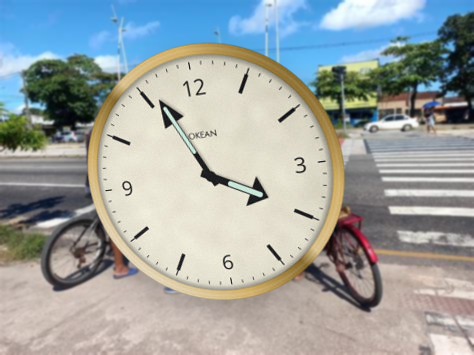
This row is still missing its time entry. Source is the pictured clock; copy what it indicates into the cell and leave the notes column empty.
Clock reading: 3:56
